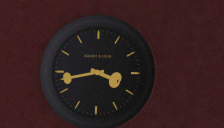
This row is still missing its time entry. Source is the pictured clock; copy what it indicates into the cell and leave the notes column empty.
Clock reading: 3:43
